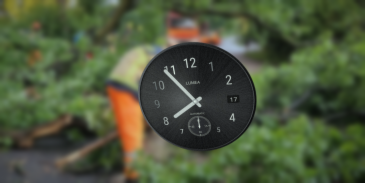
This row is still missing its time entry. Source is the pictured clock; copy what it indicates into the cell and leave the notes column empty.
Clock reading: 7:54
